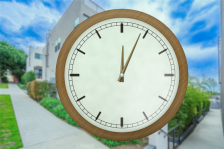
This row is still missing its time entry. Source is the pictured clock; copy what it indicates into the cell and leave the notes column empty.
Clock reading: 12:04
